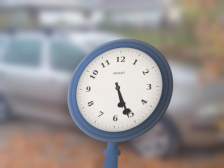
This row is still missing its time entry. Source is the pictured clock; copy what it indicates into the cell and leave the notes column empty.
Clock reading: 5:26
